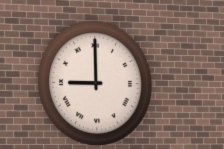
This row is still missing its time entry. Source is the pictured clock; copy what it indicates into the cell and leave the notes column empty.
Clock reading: 9:00
